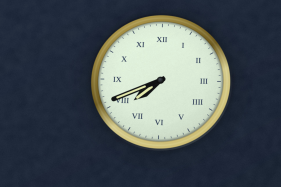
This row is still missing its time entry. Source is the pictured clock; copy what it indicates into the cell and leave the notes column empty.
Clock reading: 7:41
